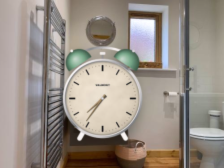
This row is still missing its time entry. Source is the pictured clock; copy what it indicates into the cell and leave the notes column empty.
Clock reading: 7:36
